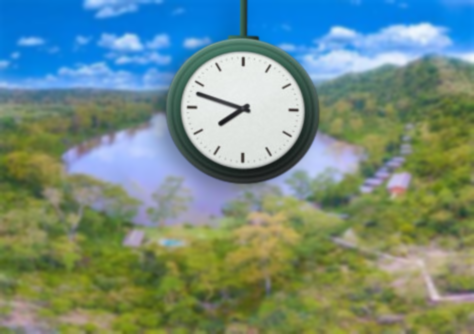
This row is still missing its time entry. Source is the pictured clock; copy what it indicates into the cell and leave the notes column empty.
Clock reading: 7:48
